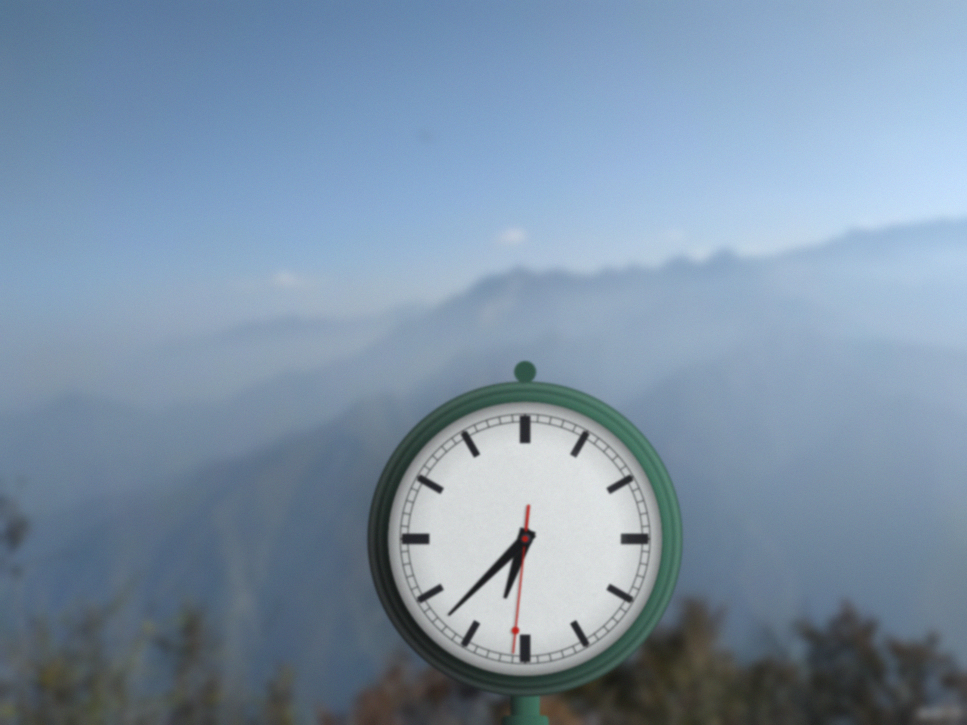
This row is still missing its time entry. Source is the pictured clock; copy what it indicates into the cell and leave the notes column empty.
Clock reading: 6:37:31
